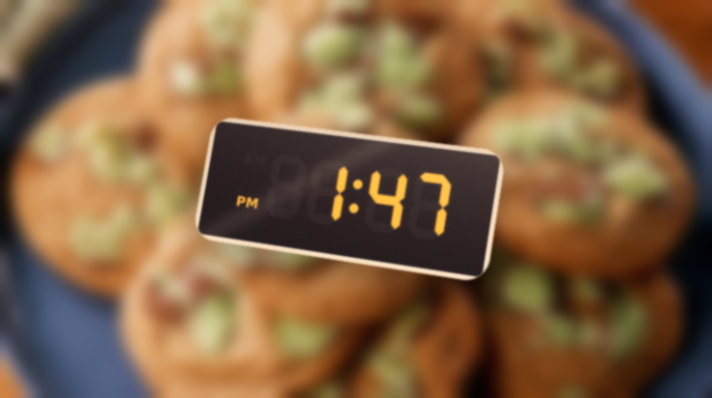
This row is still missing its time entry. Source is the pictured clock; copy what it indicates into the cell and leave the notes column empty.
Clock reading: 1:47
